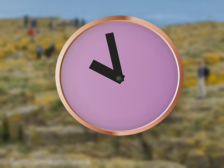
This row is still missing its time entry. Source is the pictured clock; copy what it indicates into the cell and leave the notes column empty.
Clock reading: 9:58
